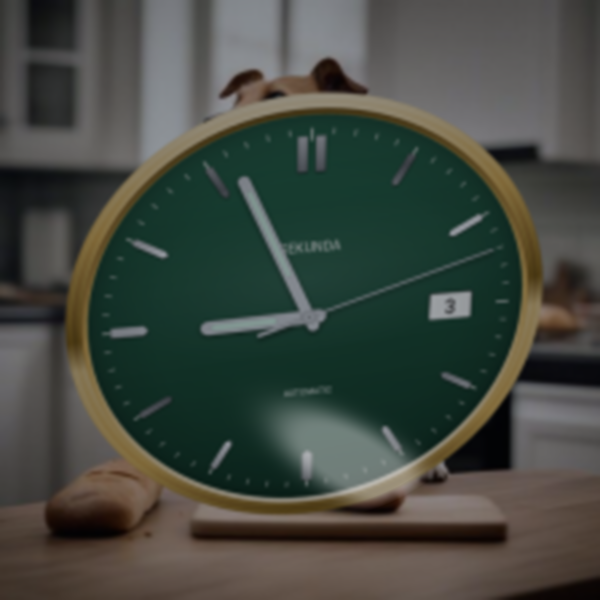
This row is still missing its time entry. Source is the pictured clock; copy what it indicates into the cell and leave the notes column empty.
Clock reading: 8:56:12
